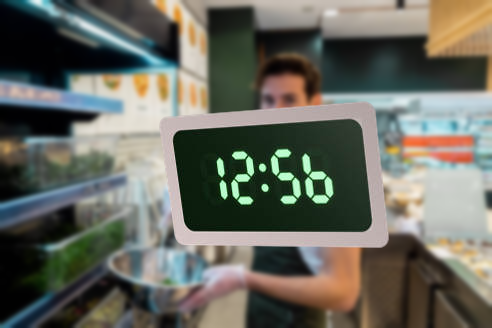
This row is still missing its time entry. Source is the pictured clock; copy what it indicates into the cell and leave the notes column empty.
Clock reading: 12:56
